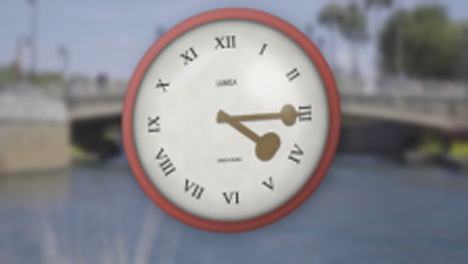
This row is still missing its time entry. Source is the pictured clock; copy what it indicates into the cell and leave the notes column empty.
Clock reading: 4:15
